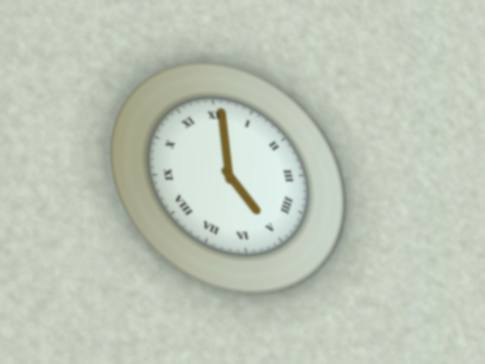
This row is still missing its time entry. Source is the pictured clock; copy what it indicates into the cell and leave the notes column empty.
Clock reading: 5:01
